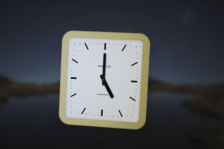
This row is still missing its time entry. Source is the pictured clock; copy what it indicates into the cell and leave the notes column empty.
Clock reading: 5:00
